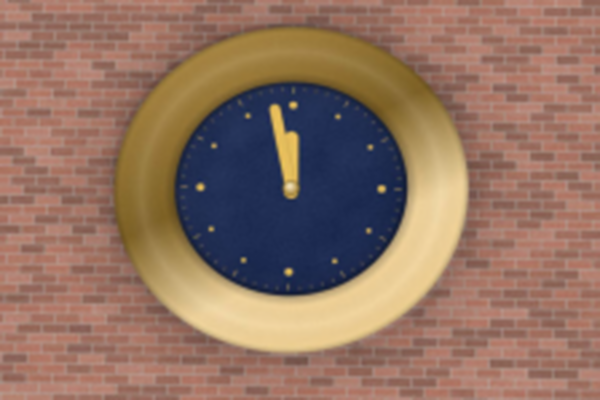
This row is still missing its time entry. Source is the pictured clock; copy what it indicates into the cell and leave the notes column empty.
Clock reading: 11:58
